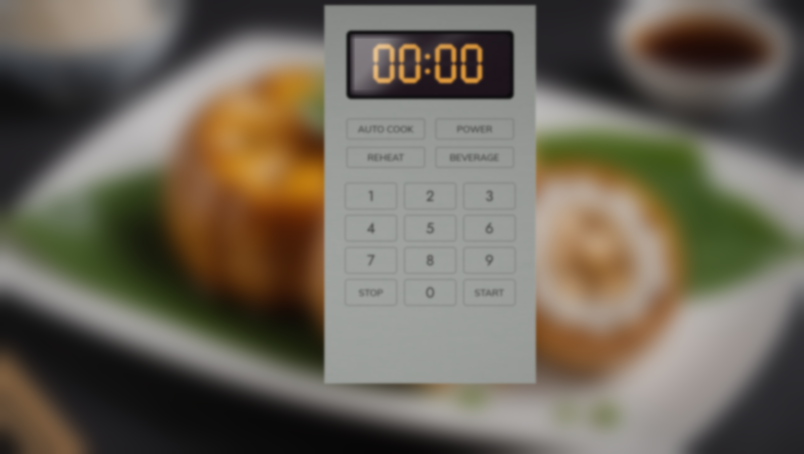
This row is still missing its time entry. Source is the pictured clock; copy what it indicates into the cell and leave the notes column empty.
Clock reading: 0:00
